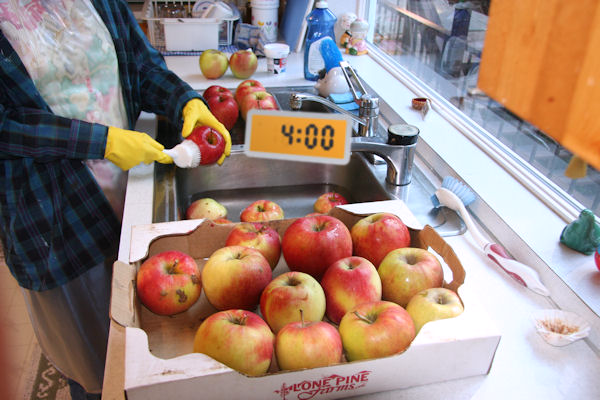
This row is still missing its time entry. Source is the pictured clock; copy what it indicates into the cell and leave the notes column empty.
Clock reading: 4:00
